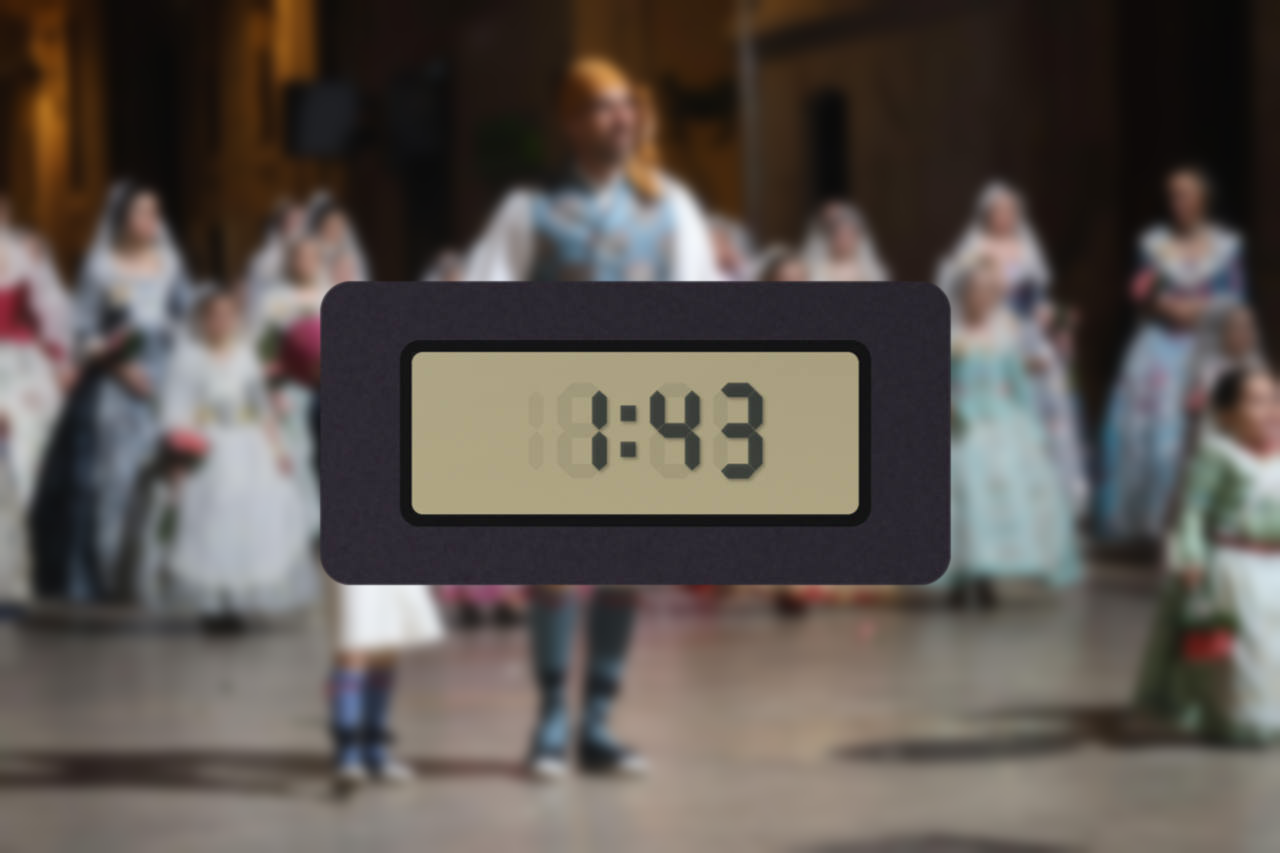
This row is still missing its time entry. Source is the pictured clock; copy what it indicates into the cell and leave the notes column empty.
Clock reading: 1:43
